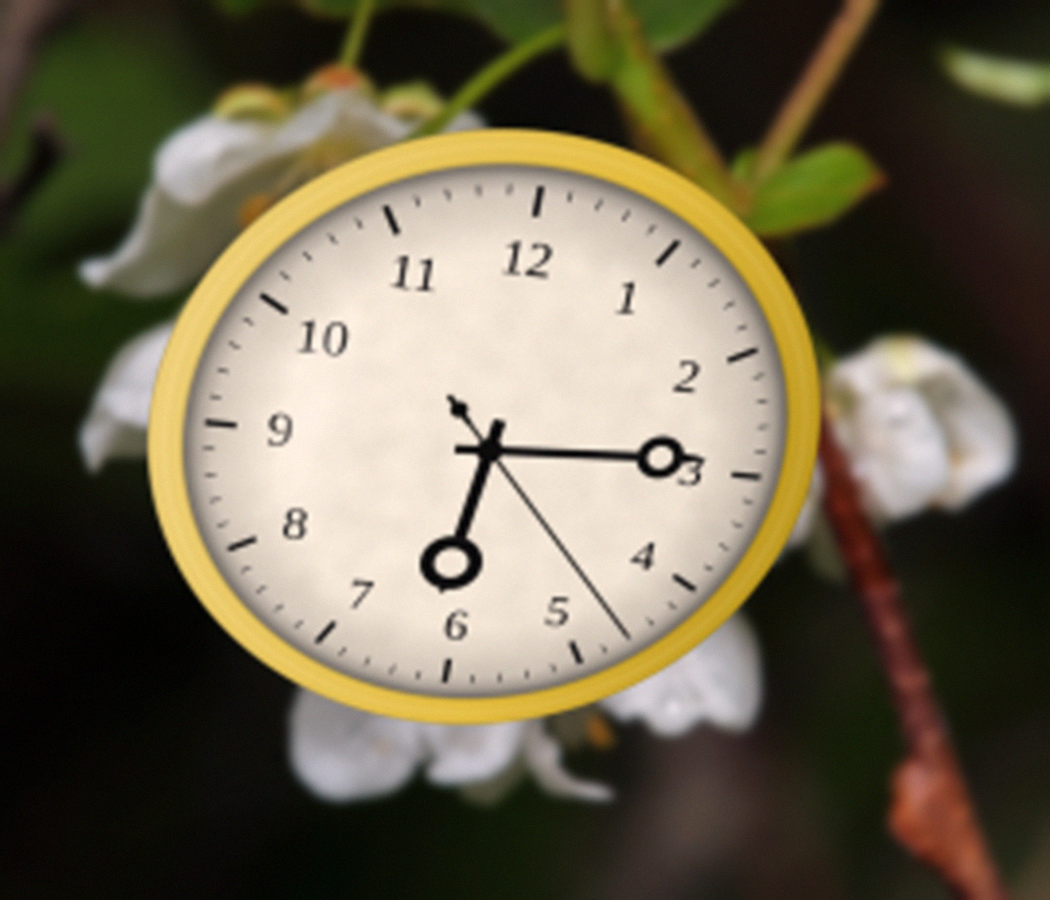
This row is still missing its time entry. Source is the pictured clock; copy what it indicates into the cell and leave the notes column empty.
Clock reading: 6:14:23
